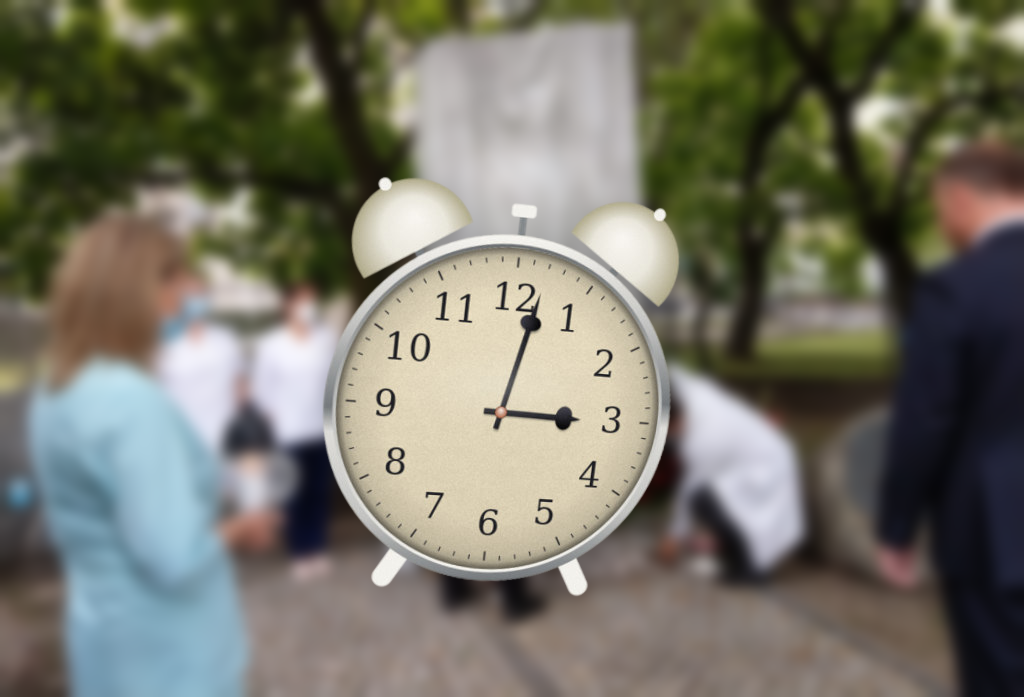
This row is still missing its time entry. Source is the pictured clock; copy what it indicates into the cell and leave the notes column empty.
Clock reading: 3:02
